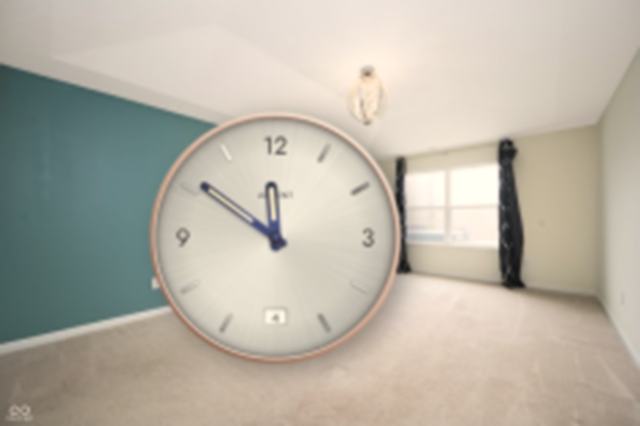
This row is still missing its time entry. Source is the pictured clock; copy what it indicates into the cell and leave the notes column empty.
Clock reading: 11:51
